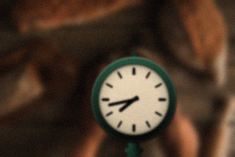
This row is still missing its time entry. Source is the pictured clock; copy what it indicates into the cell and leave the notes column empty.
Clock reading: 7:43
